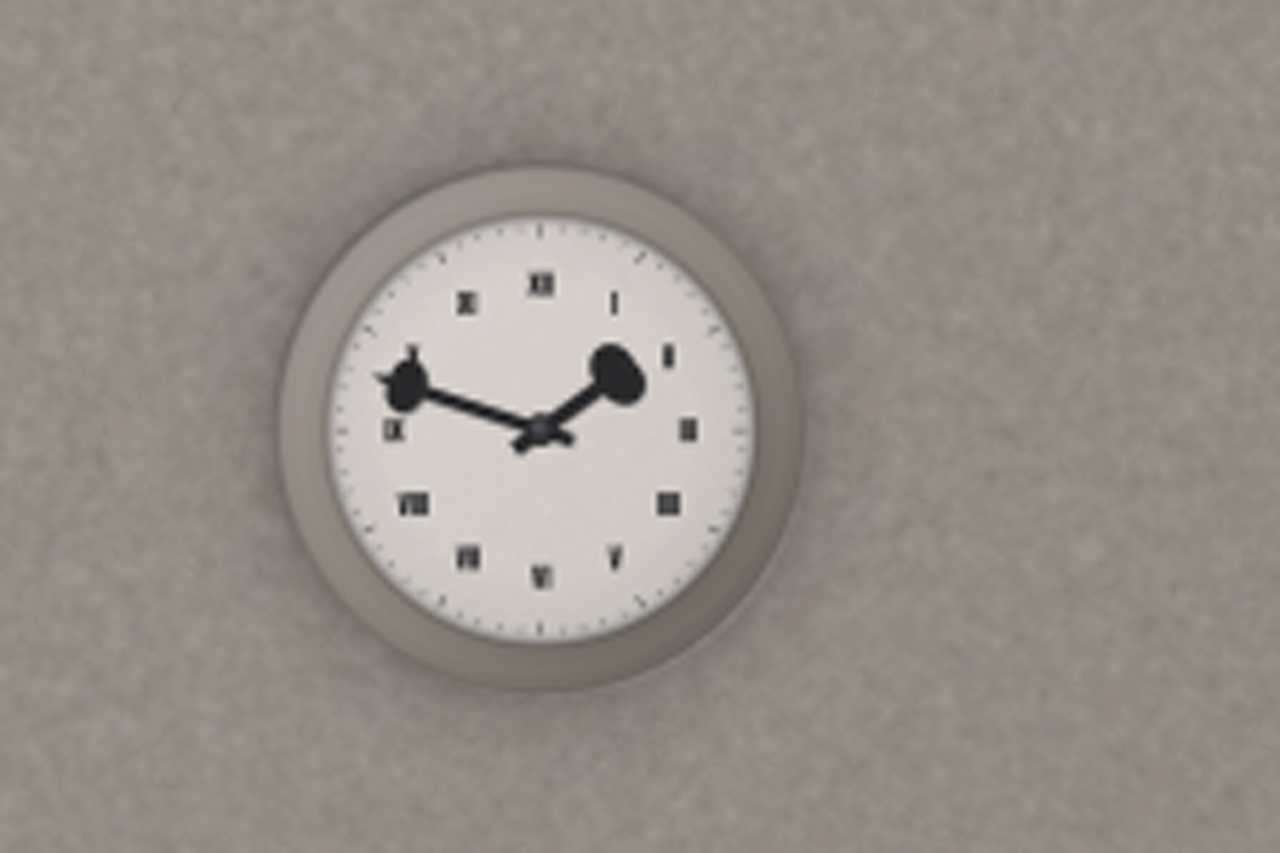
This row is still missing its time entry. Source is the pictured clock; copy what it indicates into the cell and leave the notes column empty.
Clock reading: 1:48
